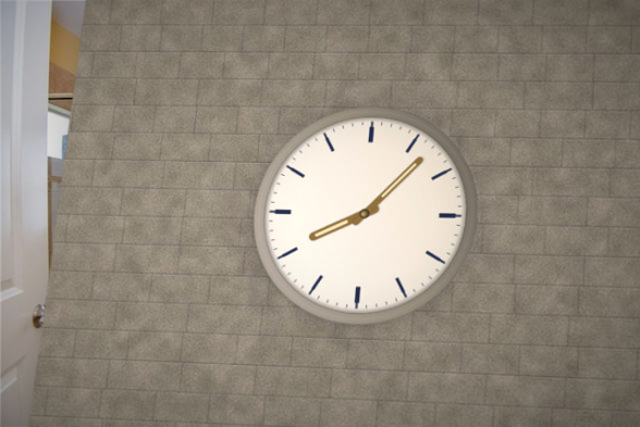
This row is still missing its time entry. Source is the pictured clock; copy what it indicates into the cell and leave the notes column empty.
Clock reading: 8:07
